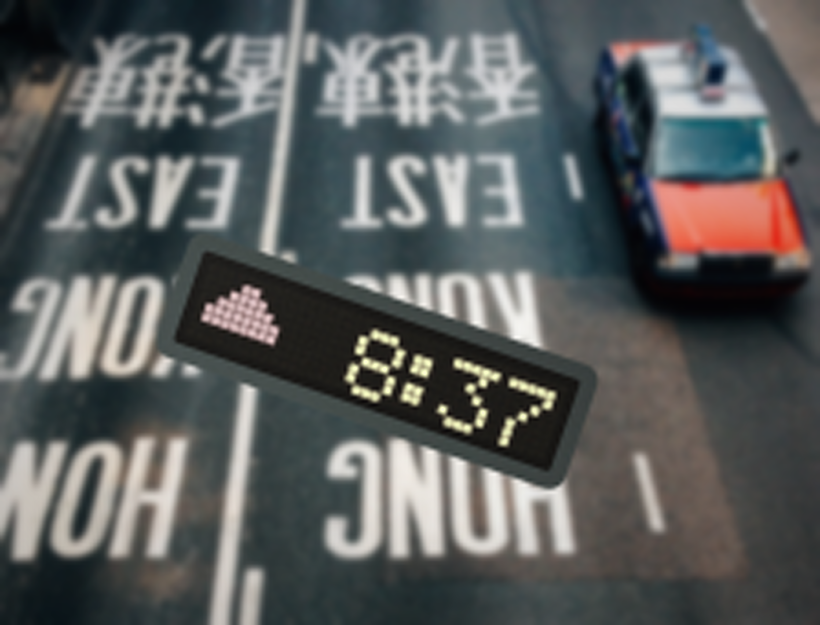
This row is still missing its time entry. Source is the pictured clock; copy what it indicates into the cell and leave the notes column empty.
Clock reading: 8:37
